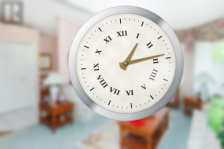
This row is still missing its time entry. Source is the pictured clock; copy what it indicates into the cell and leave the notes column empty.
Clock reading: 1:14
